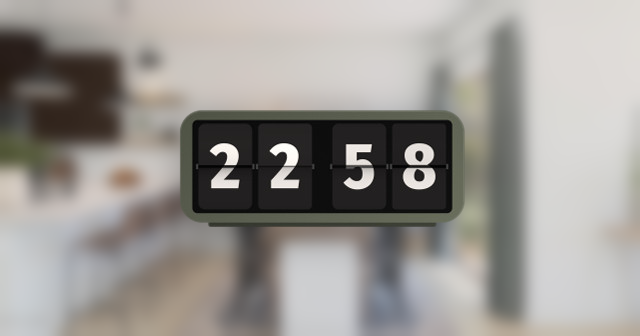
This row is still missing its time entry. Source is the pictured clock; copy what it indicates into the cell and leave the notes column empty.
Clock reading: 22:58
